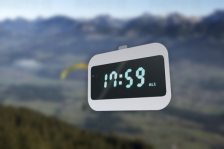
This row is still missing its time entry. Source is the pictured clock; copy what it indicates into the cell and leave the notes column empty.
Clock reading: 17:59
